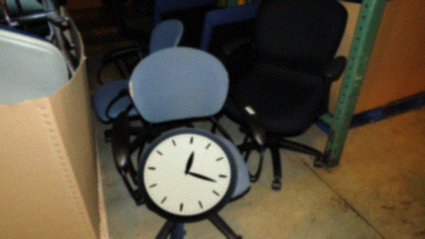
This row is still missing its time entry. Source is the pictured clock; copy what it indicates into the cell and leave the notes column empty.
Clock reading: 12:17
